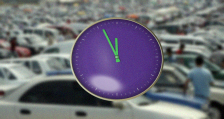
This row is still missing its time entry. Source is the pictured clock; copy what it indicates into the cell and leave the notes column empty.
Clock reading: 11:56
